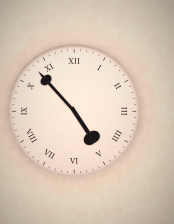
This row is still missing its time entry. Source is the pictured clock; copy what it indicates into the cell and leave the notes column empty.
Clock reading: 4:53
